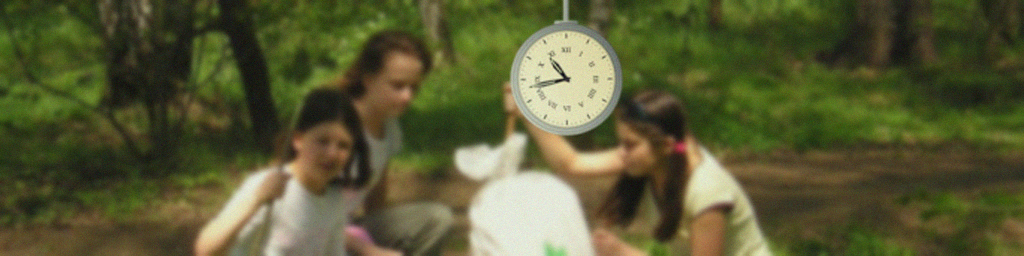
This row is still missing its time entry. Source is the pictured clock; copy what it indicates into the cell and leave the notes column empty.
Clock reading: 10:43
